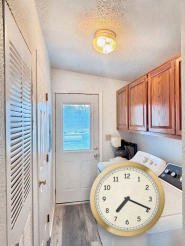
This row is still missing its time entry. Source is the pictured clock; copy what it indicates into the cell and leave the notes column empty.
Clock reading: 7:19
